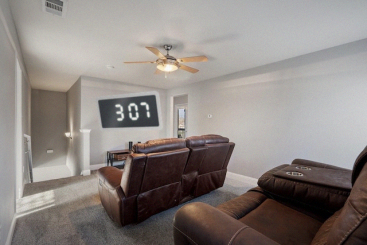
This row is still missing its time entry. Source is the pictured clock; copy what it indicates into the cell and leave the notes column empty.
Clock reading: 3:07
